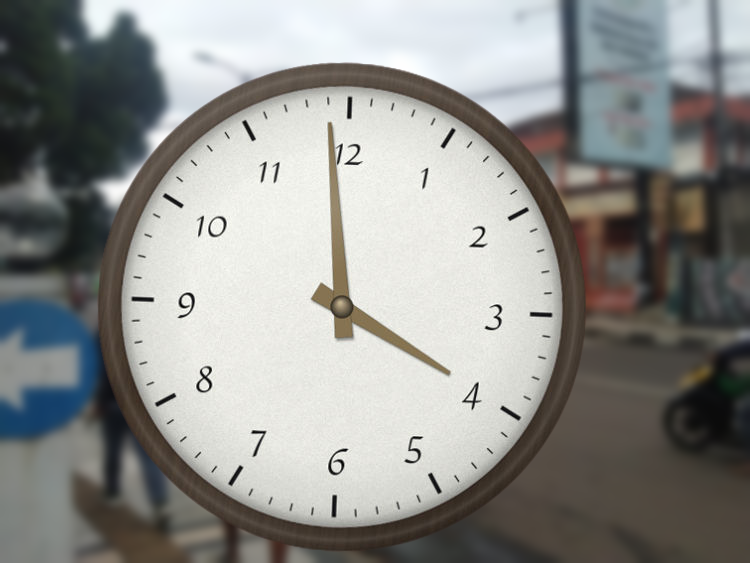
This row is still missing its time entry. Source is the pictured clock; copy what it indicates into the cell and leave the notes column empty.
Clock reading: 3:59
